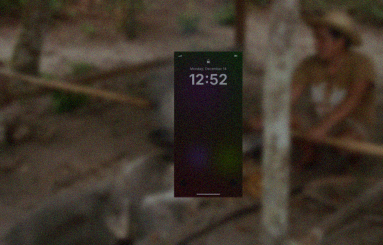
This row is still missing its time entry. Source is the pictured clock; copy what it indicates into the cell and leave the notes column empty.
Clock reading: 12:52
